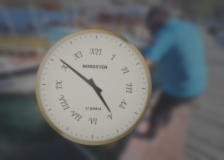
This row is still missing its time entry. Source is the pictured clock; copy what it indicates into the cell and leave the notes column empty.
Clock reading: 4:51
